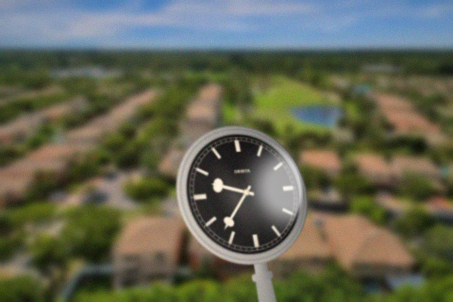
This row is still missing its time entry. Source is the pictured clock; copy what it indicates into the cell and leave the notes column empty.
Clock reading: 9:37
